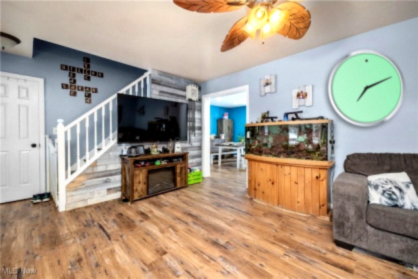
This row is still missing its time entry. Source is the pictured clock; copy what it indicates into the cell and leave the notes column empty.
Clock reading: 7:11
